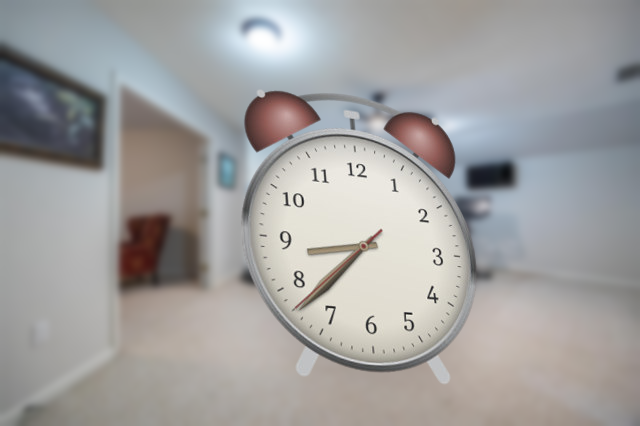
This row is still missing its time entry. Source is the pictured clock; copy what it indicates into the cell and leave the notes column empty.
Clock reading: 8:37:38
